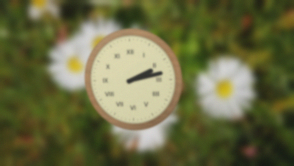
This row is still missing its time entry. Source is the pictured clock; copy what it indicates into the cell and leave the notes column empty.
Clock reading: 2:13
